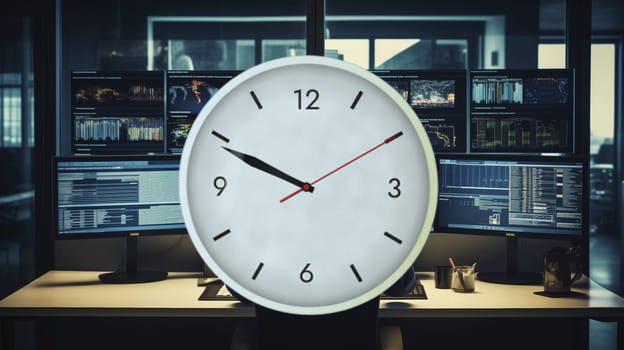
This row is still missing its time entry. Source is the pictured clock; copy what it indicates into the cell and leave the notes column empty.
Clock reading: 9:49:10
